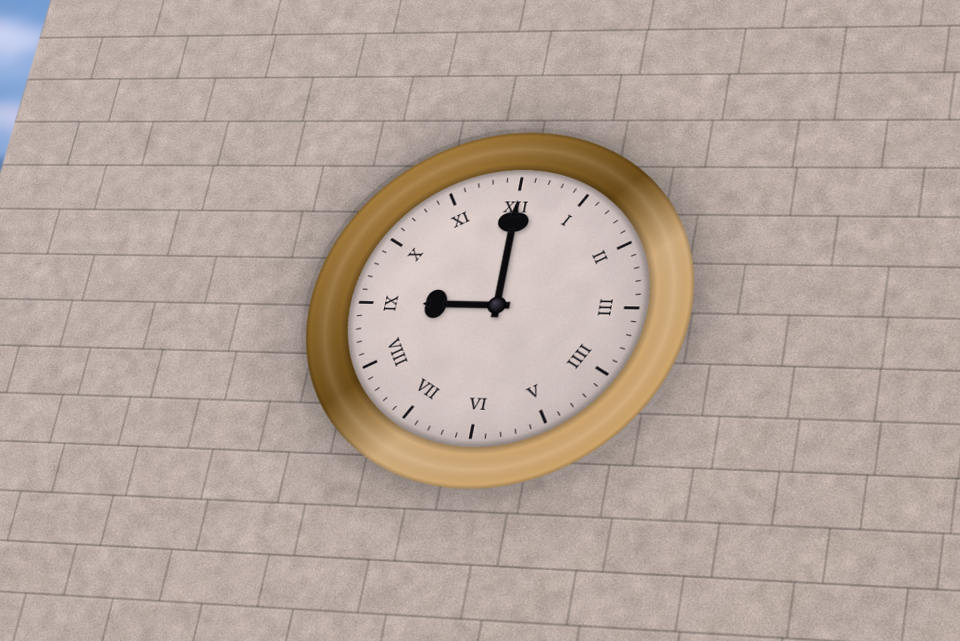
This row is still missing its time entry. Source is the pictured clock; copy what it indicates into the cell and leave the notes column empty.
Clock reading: 9:00
